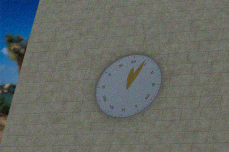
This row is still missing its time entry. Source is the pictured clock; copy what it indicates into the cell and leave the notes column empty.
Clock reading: 12:04
